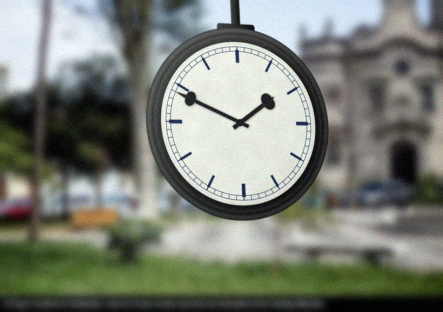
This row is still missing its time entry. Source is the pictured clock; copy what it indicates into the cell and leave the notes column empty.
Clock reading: 1:49
